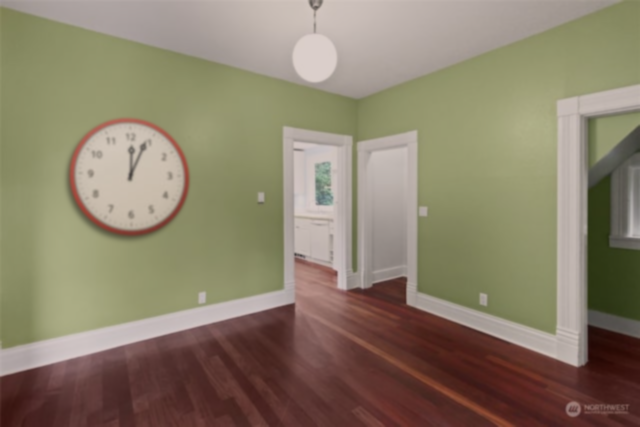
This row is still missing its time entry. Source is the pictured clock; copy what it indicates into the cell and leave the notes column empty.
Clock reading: 12:04
